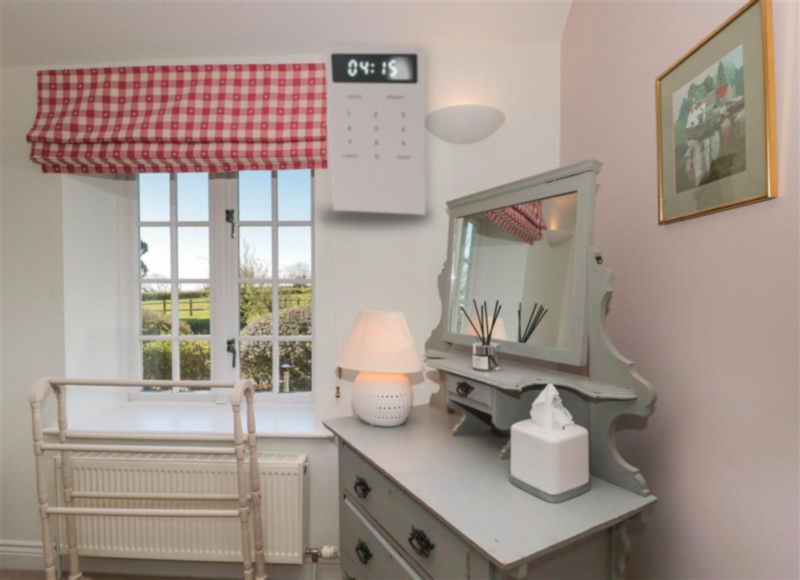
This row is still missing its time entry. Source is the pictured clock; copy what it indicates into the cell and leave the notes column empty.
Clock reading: 4:15
